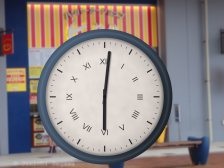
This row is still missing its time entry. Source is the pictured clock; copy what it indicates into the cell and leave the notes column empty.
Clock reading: 6:01
